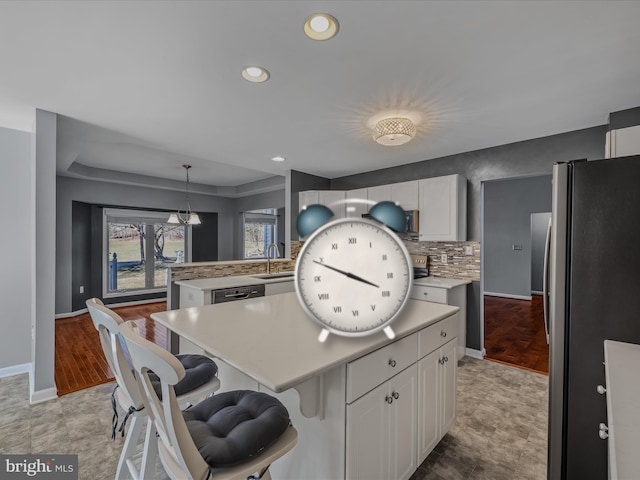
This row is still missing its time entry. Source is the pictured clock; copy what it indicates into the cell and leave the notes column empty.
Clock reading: 3:49
